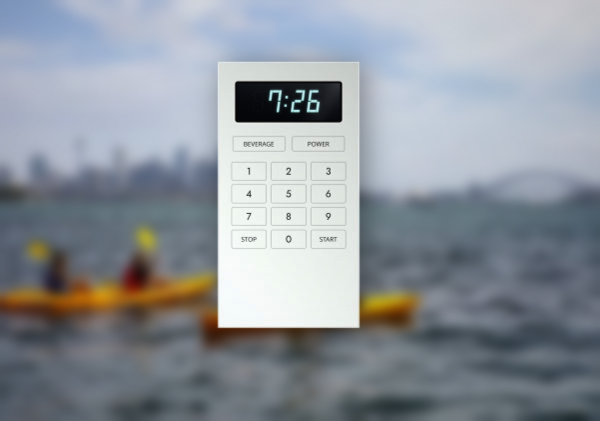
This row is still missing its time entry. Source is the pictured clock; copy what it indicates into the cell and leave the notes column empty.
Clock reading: 7:26
